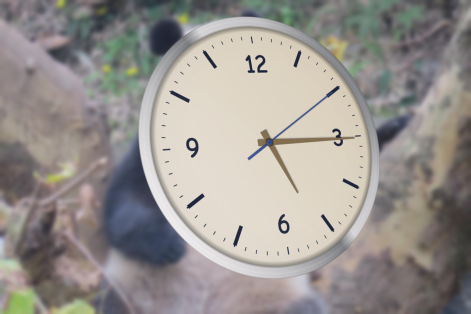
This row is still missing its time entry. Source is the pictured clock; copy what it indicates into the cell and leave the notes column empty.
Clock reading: 5:15:10
